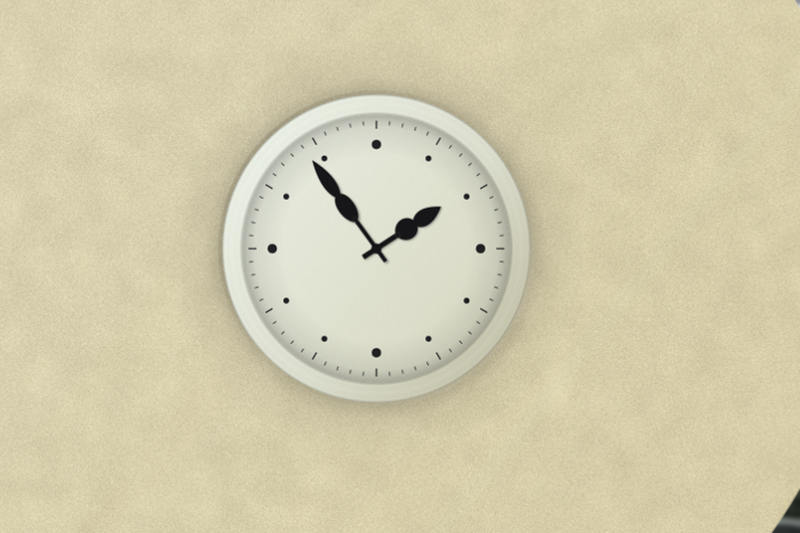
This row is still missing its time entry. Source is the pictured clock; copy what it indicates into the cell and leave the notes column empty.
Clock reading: 1:54
